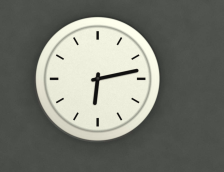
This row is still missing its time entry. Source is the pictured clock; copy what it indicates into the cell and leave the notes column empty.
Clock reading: 6:13
